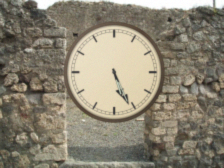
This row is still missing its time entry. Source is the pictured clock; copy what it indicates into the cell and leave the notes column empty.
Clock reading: 5:26
